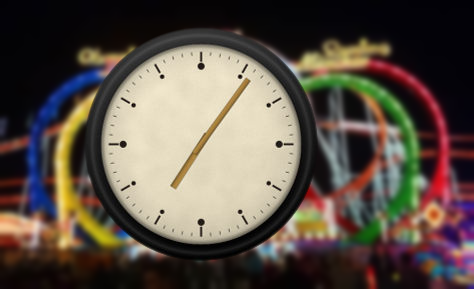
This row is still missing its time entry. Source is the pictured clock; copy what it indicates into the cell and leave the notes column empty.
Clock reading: 7:06
